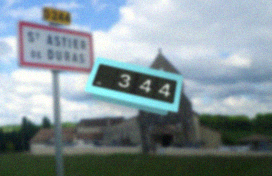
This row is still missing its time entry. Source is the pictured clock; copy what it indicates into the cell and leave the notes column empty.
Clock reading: 3:44
